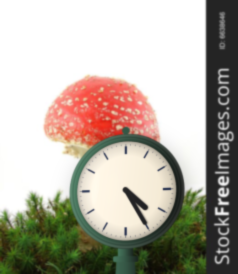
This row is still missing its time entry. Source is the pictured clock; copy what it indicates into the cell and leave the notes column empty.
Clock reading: 4:25
